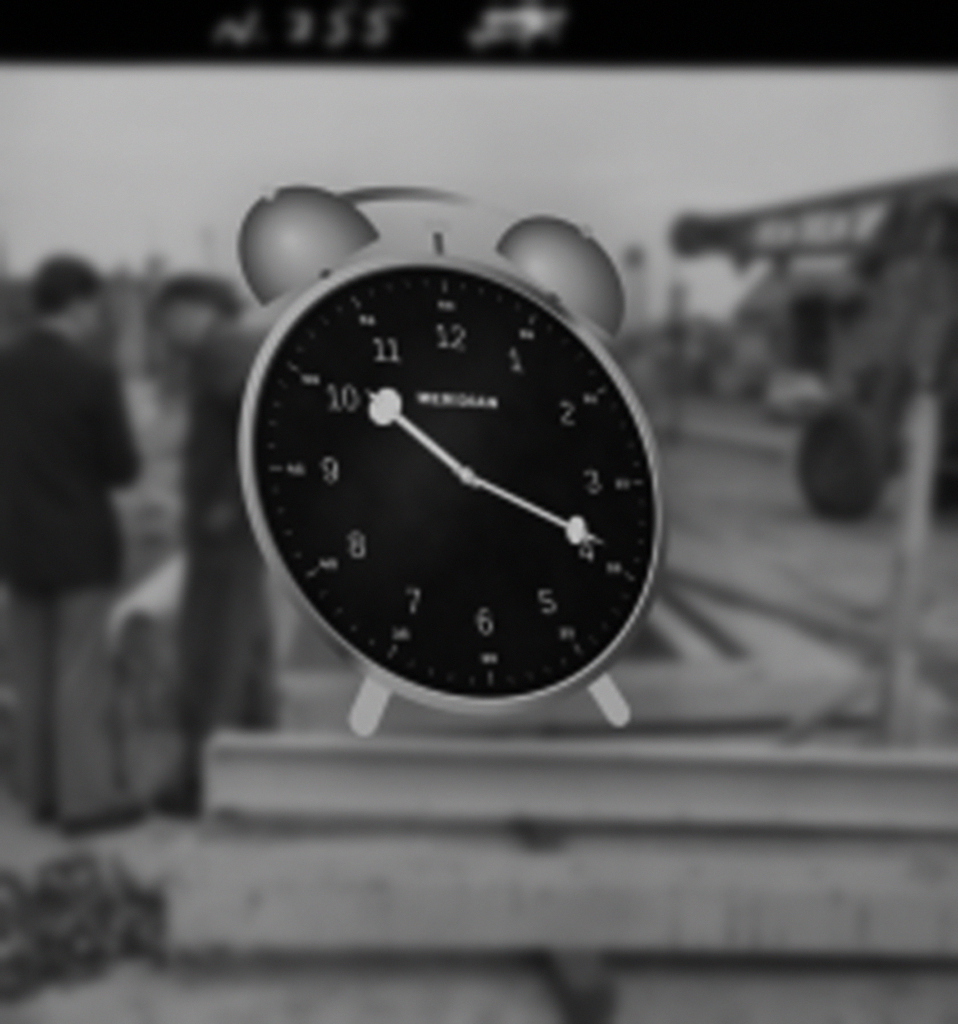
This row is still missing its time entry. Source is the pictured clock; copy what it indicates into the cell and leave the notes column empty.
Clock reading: 10:19
